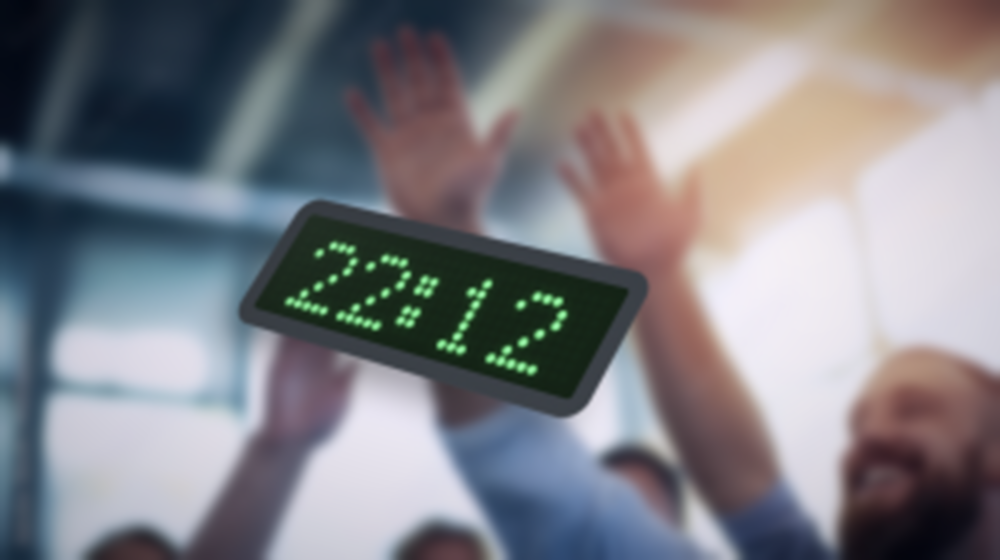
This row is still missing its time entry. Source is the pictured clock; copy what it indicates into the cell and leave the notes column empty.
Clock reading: 22:12
